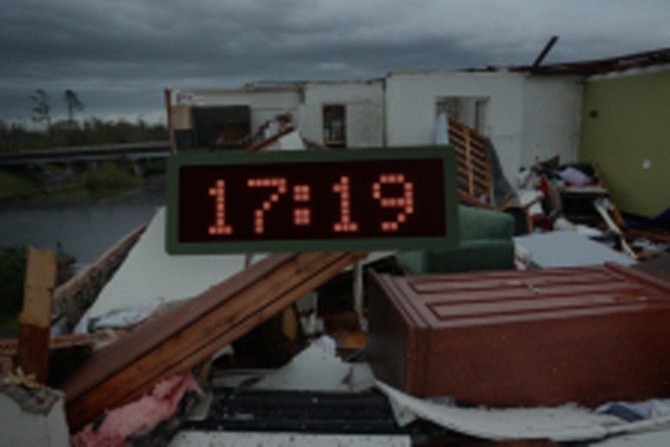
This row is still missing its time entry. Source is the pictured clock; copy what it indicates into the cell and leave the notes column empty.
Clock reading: 17:19
